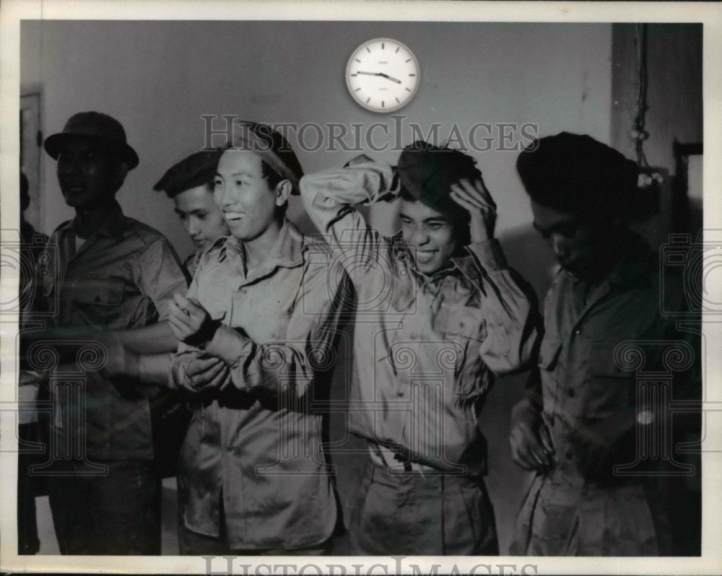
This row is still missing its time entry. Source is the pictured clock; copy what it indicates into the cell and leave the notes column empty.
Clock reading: 3:46
